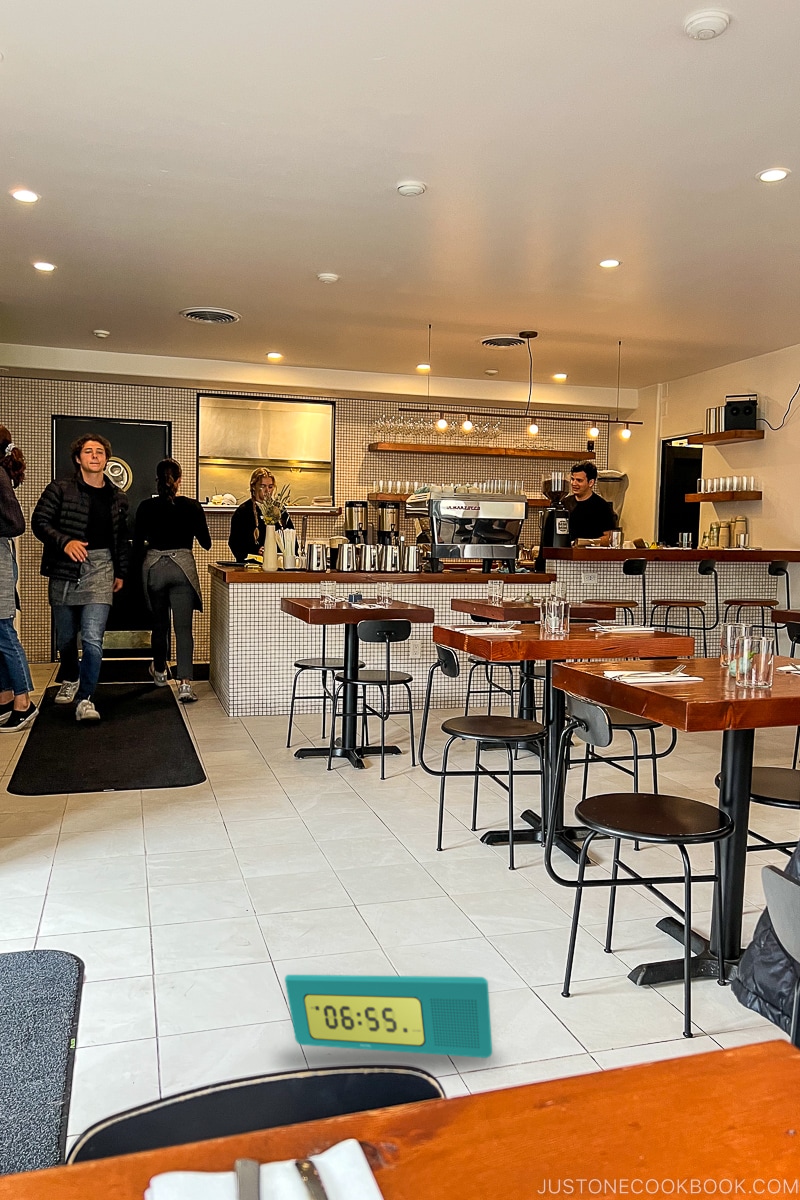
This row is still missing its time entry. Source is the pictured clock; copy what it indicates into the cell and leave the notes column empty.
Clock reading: 6:55
